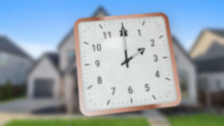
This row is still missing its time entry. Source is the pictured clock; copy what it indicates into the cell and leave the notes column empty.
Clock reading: 2:00
